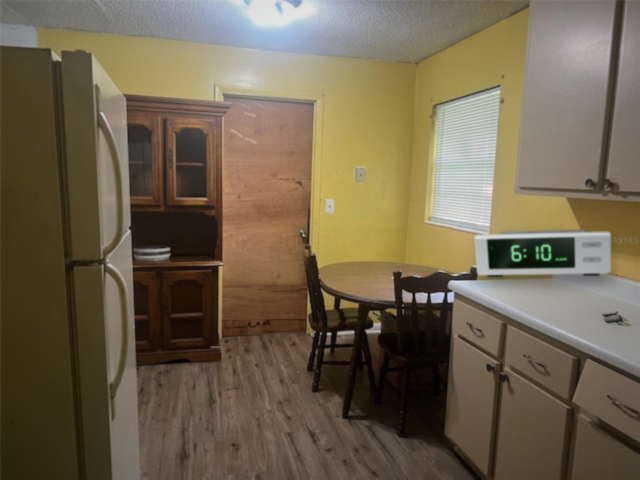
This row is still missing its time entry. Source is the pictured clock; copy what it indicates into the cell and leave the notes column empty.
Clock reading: 6:10
